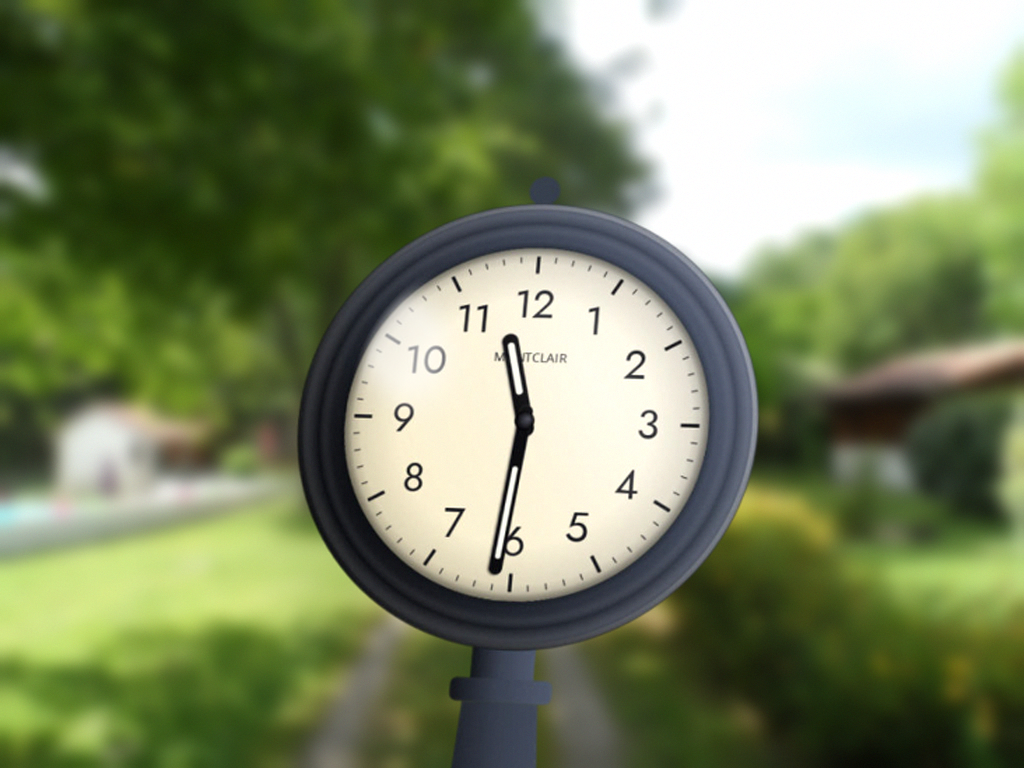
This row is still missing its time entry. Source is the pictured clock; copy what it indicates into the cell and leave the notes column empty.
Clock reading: 11:31
